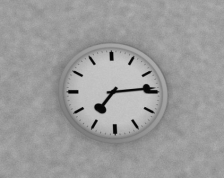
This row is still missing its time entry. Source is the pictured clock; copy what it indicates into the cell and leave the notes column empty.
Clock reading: 7:14
